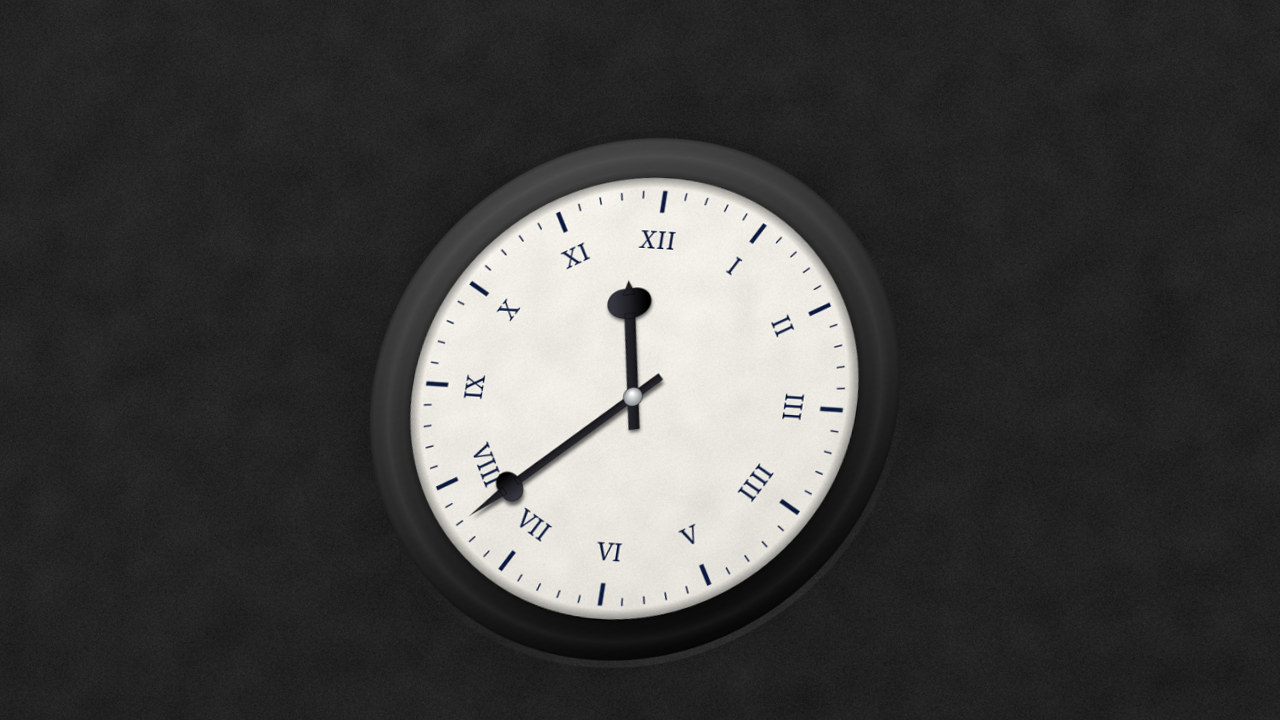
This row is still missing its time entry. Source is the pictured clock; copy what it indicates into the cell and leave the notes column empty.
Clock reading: 11:38
